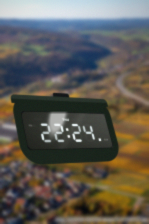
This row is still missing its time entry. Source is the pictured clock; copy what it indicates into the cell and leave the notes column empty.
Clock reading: 22:24
